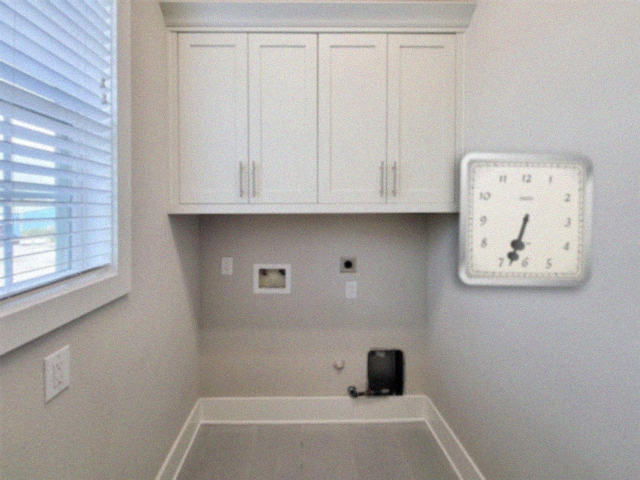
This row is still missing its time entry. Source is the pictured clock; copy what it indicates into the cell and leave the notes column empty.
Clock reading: 6:33
